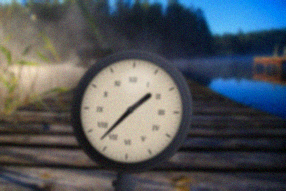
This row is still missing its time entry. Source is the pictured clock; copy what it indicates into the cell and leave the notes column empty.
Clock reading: 1:37
